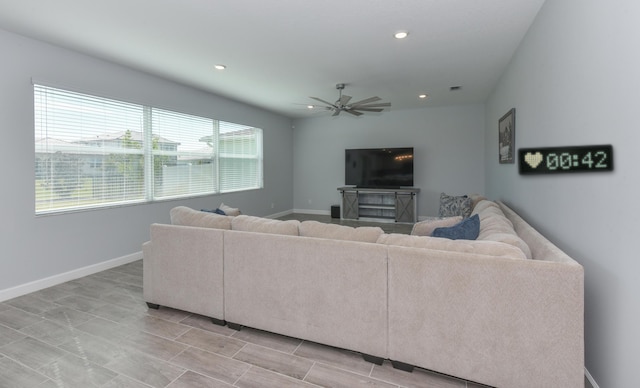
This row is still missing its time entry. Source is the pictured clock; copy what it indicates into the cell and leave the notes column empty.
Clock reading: 0:42
